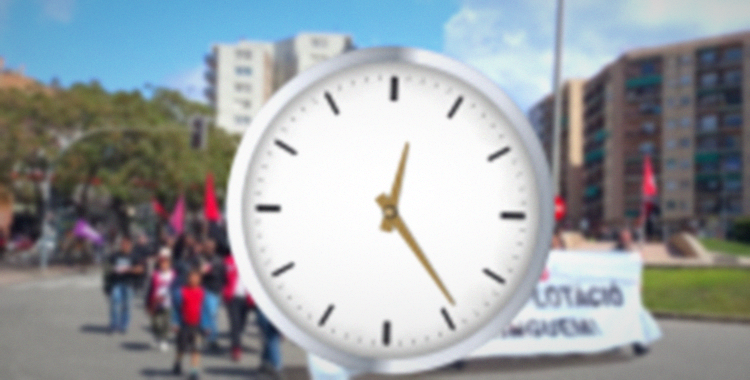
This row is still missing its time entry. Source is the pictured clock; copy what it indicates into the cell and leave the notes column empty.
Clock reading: 12:24
